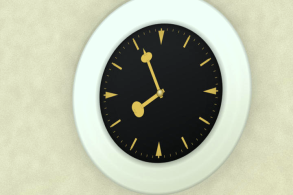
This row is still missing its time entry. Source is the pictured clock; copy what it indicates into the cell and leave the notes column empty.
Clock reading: 7:56
